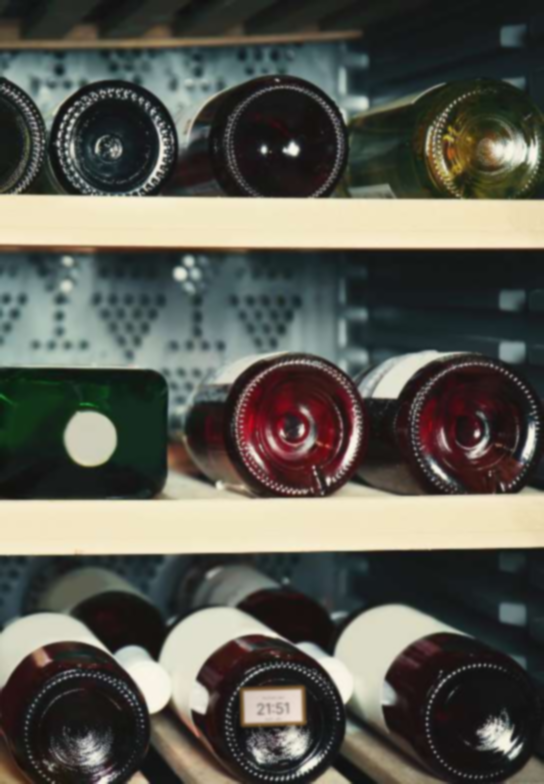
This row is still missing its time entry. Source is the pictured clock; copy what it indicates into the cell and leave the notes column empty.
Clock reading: 21:51
